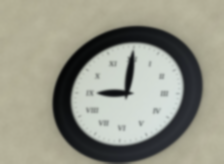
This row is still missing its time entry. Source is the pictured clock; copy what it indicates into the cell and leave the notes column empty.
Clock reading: 9:00
